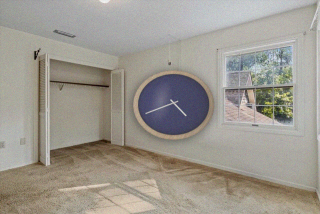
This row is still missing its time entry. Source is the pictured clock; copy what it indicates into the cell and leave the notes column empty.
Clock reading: 4:41
